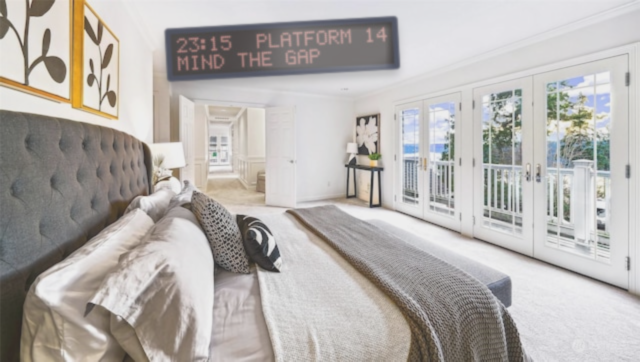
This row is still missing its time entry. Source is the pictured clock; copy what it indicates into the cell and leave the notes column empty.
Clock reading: 23:15
